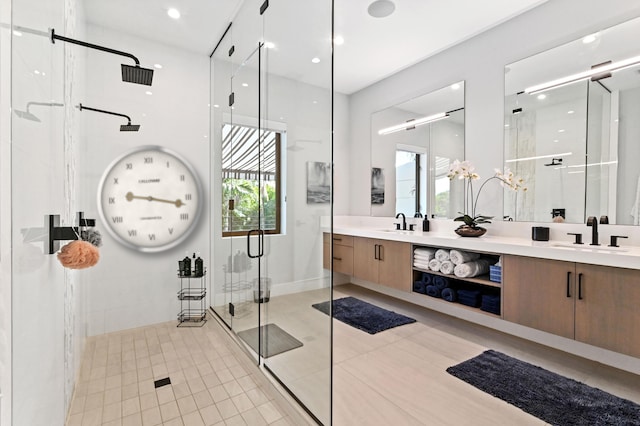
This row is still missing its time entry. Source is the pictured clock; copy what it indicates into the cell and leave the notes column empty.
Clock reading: 9:17
